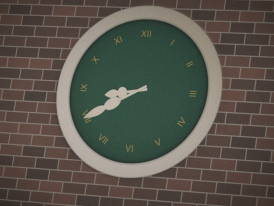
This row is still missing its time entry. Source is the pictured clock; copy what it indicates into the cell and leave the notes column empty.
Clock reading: 8:40
